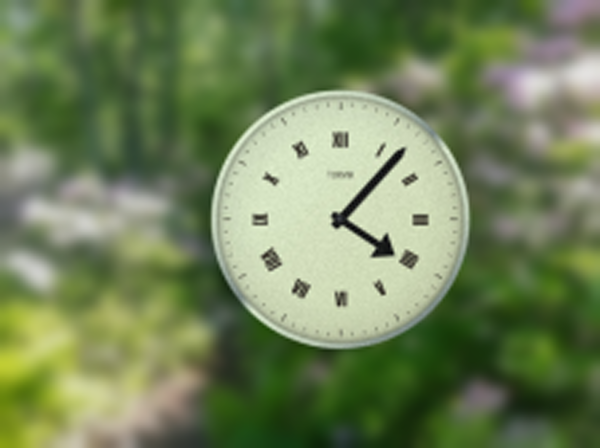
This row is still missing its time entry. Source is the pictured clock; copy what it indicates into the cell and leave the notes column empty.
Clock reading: 4:07
